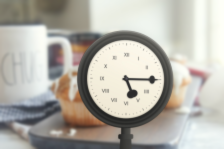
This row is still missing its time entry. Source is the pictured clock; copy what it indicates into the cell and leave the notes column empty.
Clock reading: 5:15
